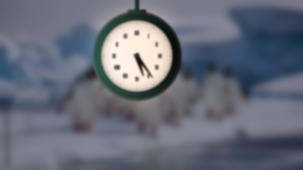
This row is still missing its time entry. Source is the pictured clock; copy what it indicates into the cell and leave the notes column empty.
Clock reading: 5:24
